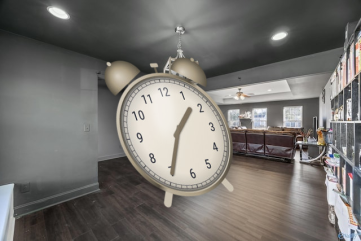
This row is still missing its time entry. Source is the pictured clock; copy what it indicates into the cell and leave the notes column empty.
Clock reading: 1:35
